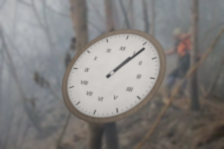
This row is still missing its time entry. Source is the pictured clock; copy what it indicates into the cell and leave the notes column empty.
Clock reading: 1:06
